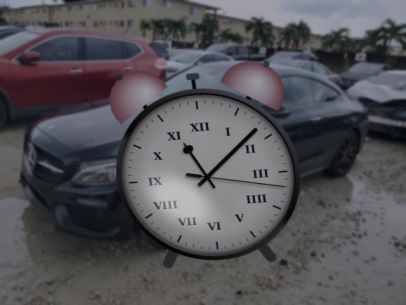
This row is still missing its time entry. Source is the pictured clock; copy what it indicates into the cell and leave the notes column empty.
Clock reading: 11:08:17
